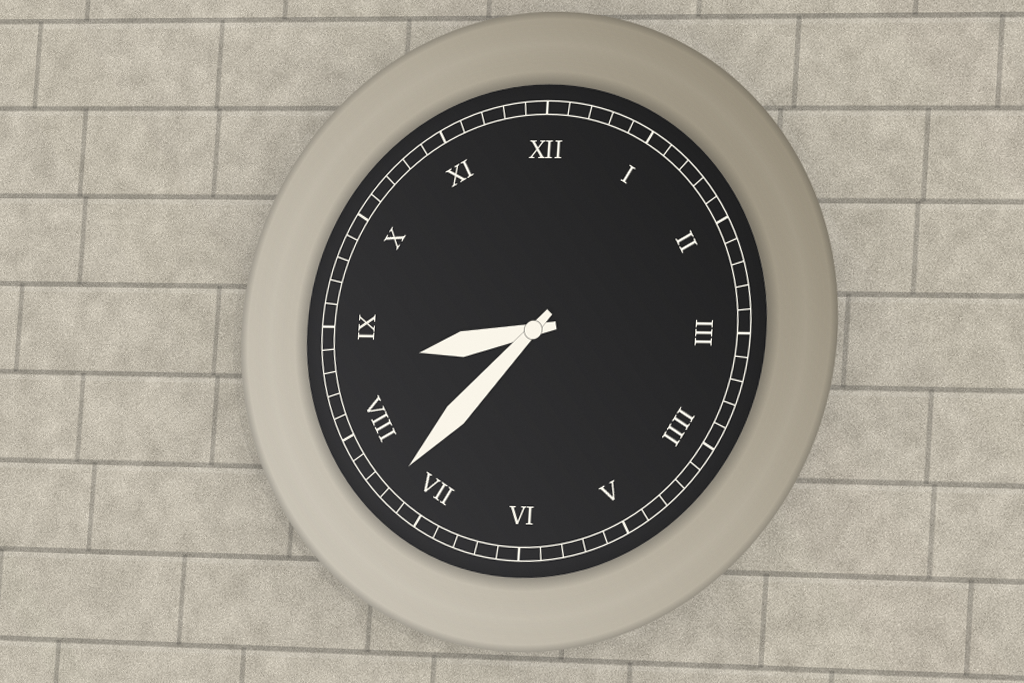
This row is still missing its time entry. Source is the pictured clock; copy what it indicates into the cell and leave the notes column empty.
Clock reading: 8:37
